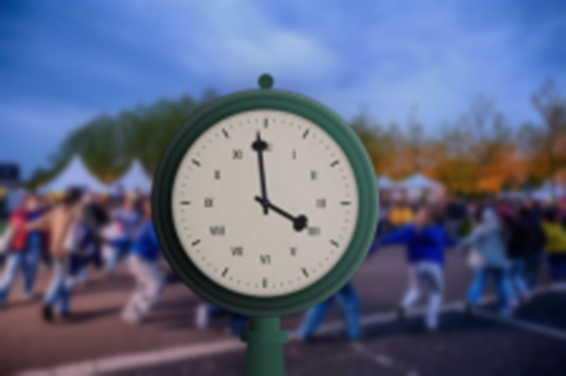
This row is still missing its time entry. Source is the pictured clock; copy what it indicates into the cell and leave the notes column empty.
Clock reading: 3:59
